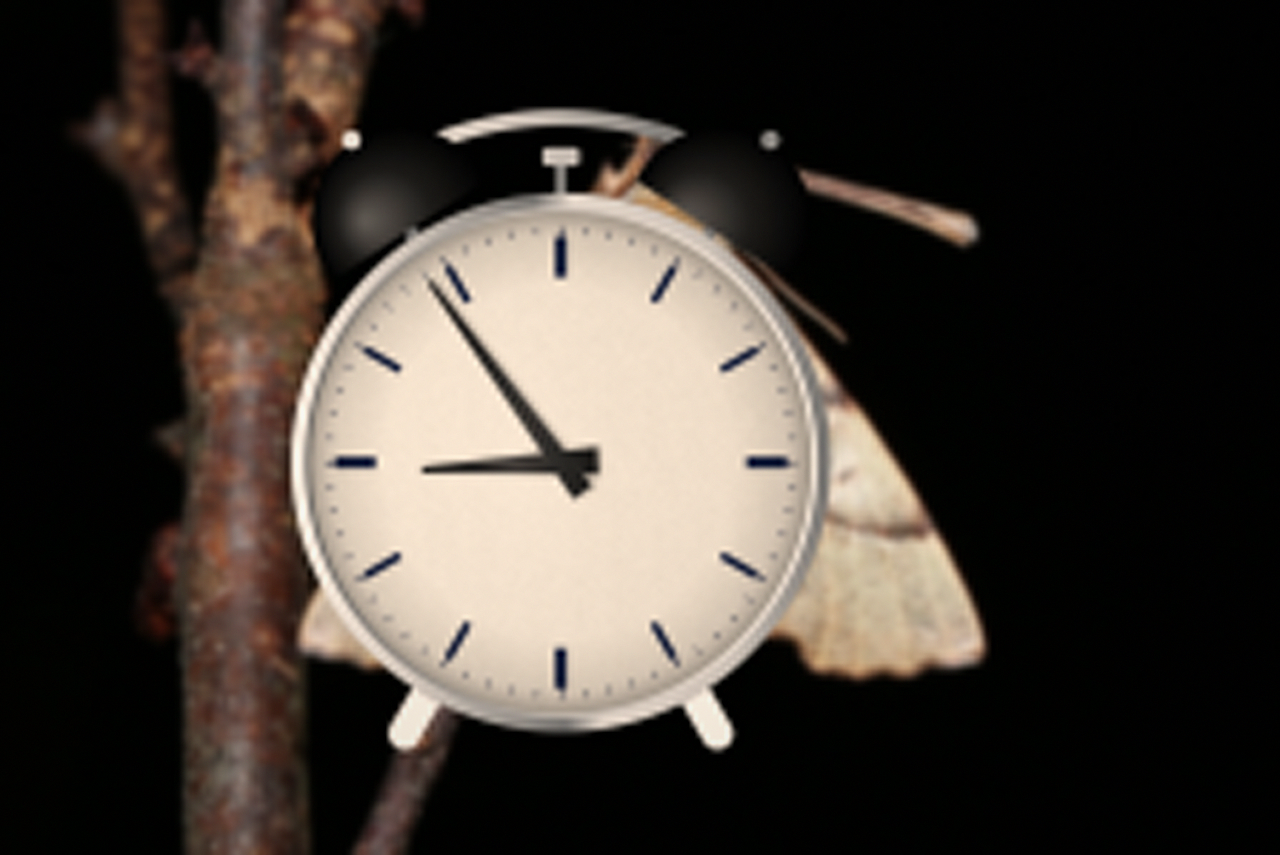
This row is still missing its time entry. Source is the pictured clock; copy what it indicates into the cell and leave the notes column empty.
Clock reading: 8:54
